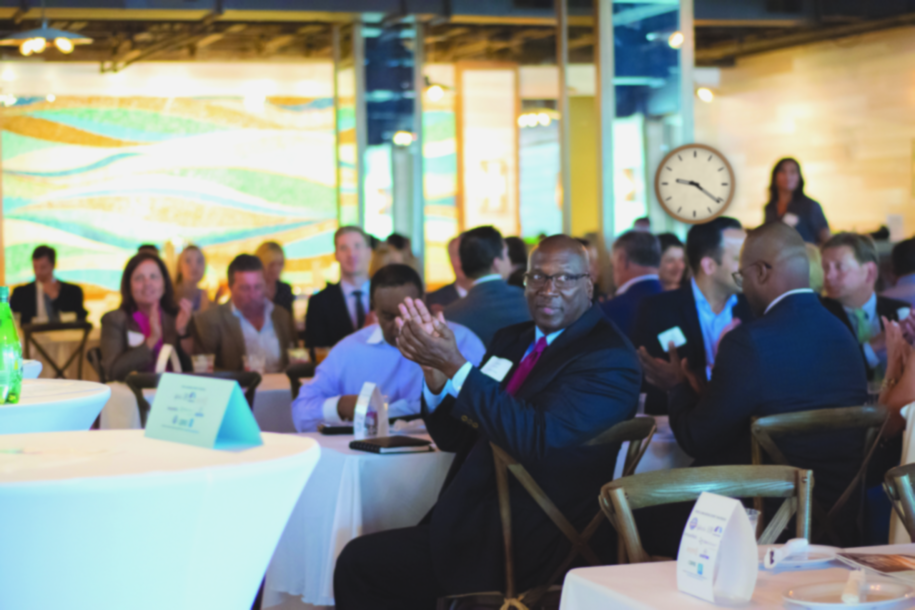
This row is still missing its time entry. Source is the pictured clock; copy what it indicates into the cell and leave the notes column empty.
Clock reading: 9:21
